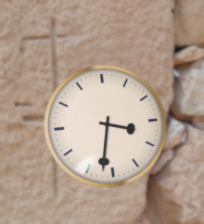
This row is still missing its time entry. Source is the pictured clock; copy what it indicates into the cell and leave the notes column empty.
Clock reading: 3:32
